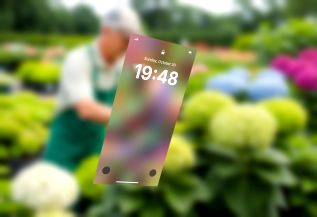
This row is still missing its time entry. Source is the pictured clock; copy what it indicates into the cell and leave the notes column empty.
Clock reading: 19:48
